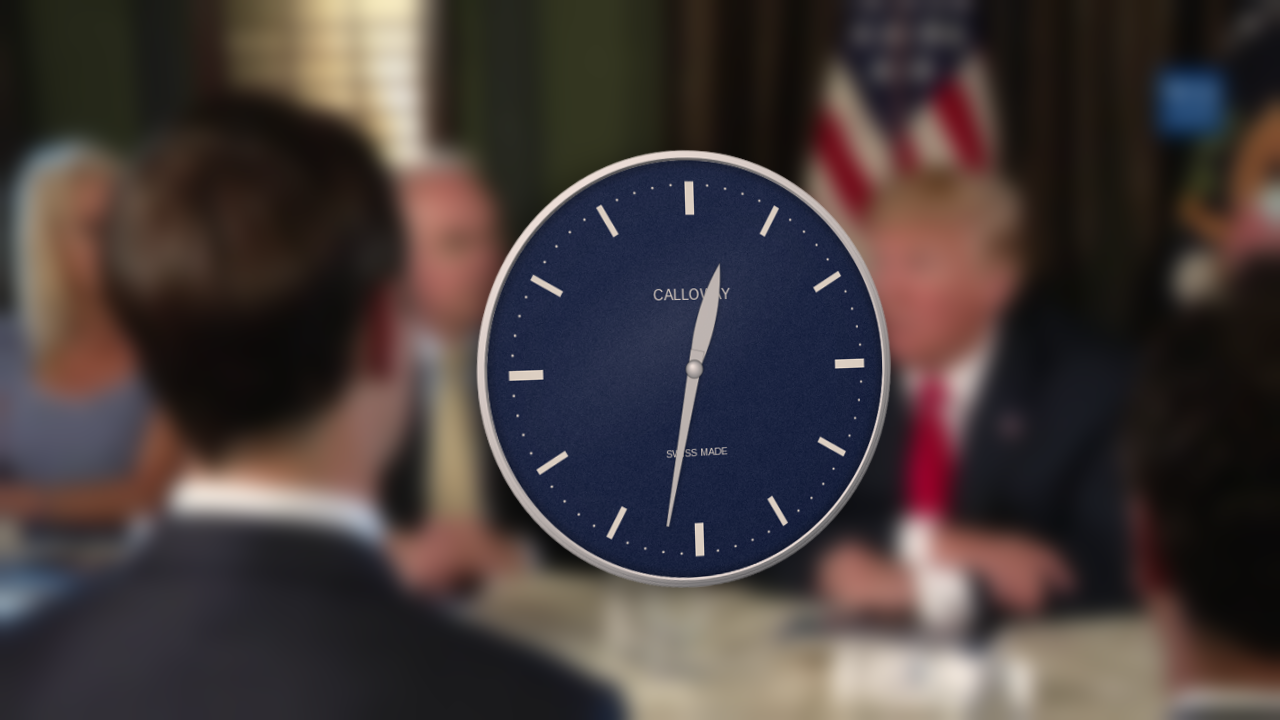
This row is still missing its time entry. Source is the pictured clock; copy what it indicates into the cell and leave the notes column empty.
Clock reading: 12:32
